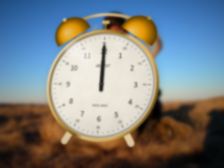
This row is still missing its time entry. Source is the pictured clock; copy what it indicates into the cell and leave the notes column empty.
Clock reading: 12:00
